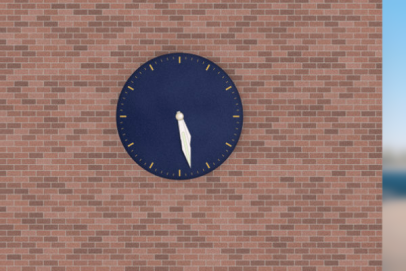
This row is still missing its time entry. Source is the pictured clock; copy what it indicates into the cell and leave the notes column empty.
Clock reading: 5:28
